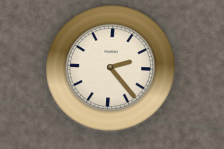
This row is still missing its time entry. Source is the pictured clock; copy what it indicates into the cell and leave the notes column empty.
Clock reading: 2:23
